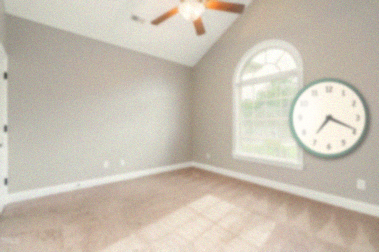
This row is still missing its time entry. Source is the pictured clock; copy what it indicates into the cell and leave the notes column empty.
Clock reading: 7:19
